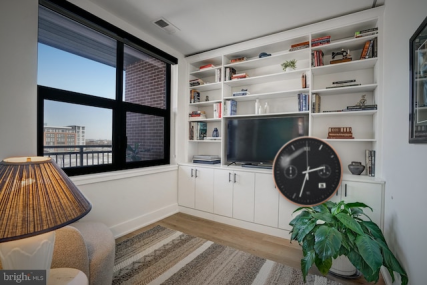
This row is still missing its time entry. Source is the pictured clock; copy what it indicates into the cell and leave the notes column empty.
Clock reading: 2:33
